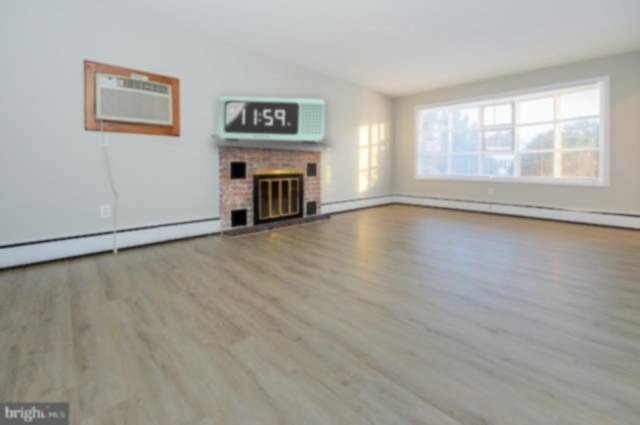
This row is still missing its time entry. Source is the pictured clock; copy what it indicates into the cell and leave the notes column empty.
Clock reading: 11:59
